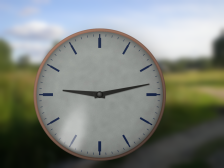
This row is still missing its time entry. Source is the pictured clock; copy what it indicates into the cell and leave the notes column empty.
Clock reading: 9:13
